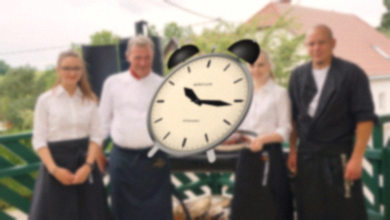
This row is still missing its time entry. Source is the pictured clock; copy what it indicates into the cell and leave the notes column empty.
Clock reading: 10:16
